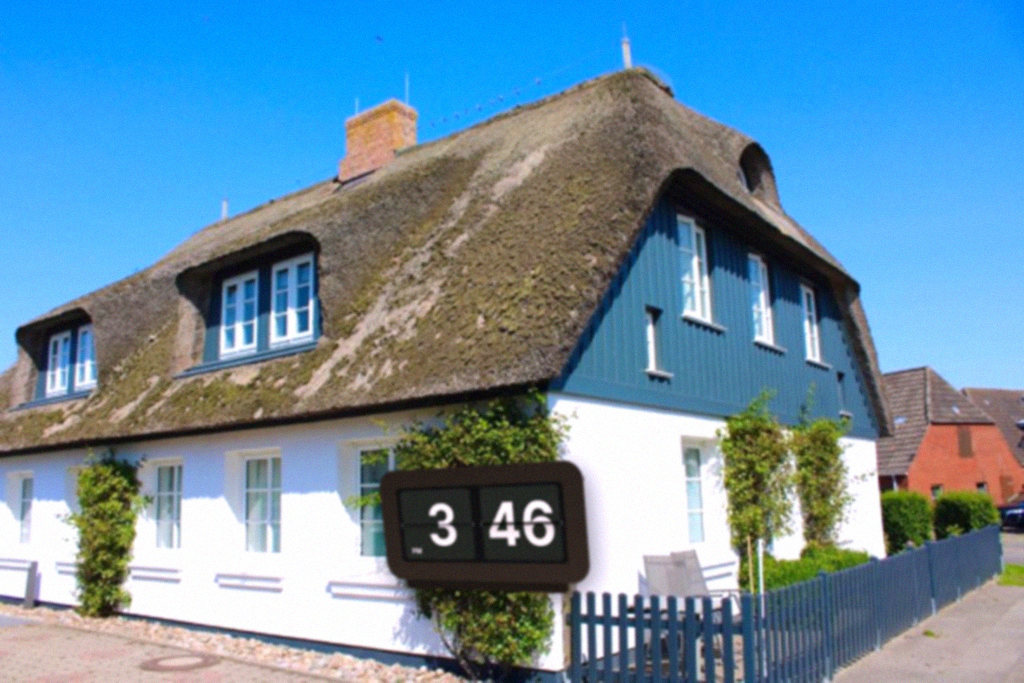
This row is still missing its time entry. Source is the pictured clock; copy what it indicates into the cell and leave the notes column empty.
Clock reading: 3:46
